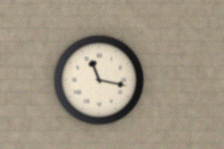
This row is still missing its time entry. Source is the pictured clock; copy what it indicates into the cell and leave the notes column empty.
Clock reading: 11:17
